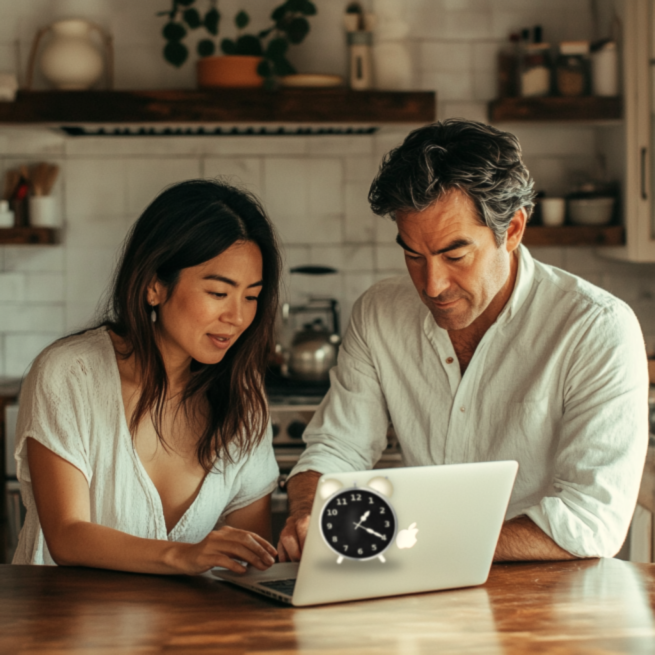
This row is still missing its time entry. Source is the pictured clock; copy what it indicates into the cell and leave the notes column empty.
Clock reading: 1:20
